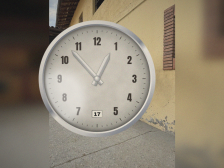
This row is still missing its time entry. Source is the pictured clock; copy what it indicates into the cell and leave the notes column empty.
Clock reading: 12:53
